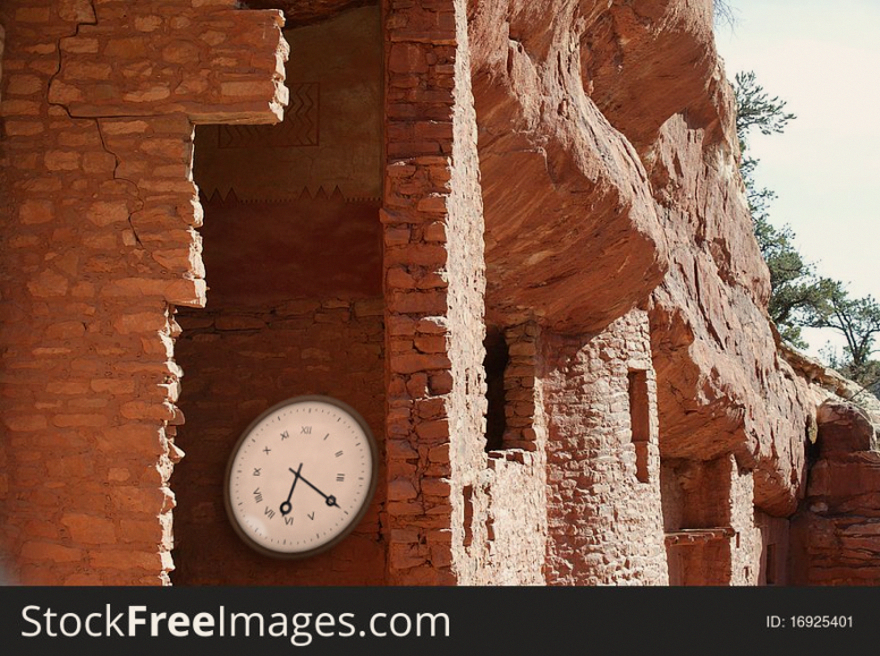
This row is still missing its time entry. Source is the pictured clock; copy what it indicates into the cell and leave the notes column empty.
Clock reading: 6:20
